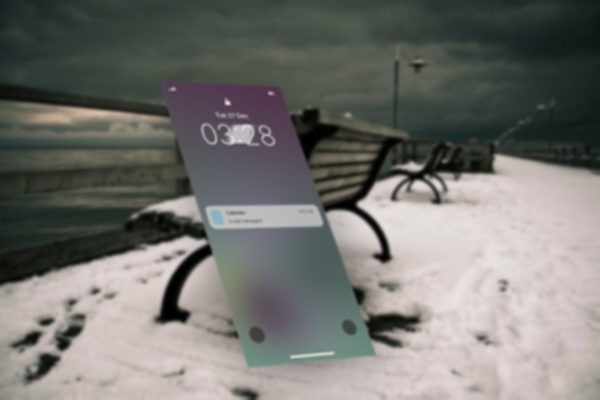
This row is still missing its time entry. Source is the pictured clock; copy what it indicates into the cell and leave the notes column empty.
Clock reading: 3:28
